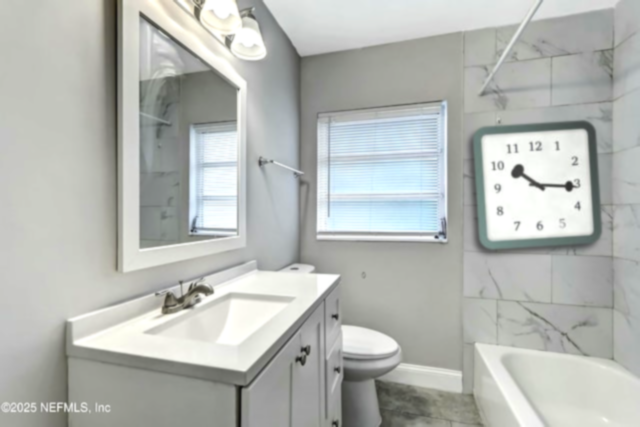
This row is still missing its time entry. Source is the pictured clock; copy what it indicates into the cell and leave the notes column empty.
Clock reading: 10:16
